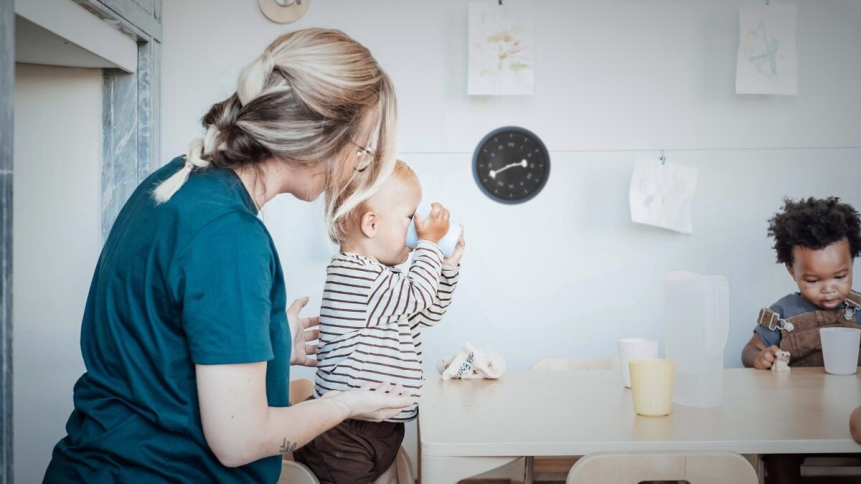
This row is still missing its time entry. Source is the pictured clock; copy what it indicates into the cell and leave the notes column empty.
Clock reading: 2:41
